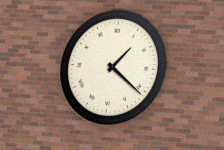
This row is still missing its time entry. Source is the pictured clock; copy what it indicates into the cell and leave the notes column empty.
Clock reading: 1:21
